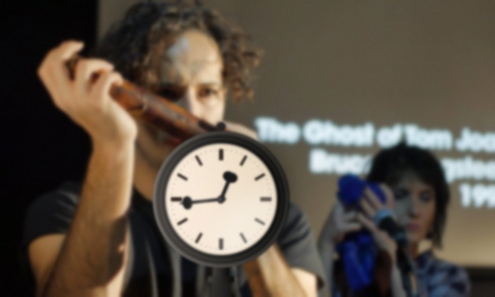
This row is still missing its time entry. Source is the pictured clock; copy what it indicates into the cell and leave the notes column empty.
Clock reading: 12:44
